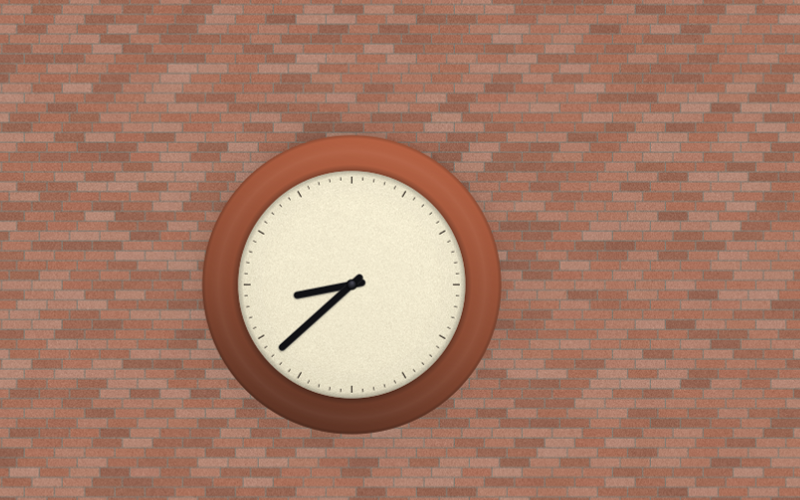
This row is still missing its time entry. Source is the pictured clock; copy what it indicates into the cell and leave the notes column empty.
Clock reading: 8:38
